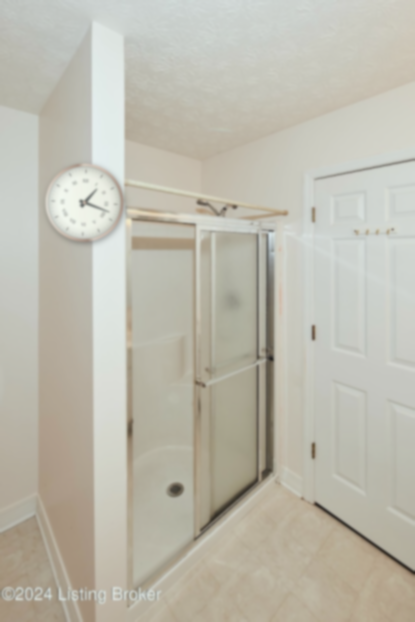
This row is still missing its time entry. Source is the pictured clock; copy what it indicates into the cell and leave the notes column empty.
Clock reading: 1:18
